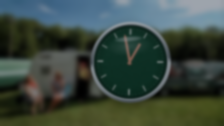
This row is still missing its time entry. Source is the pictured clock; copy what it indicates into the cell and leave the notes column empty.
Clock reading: 12:58
